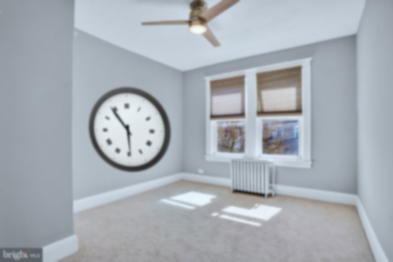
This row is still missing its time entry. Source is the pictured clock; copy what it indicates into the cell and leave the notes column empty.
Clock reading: 5:54
